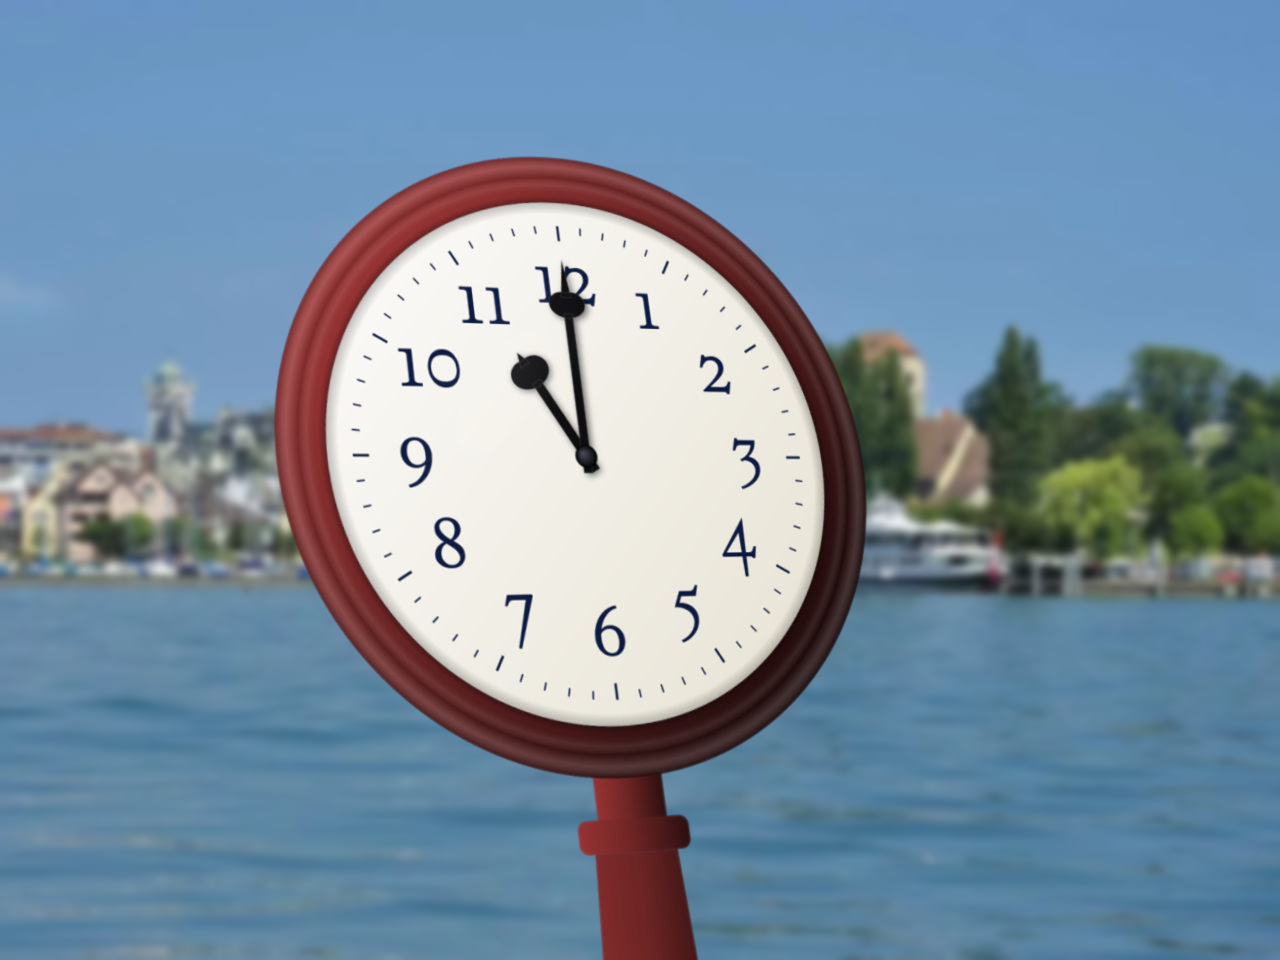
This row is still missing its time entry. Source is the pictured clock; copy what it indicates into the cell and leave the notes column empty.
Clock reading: 11:00
